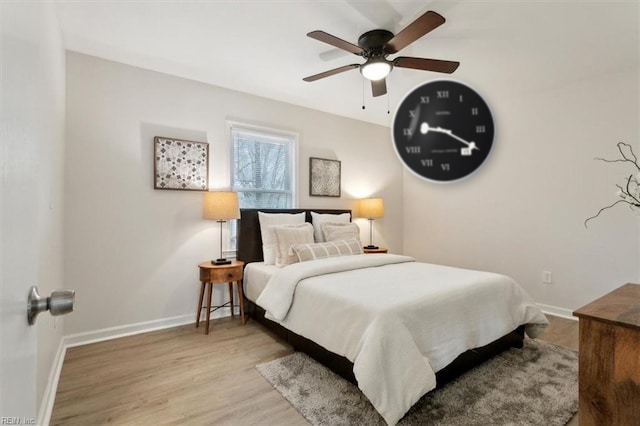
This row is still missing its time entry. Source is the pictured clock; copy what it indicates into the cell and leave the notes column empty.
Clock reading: 9:20
